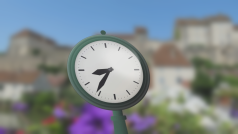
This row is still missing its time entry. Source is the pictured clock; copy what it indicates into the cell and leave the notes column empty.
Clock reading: 8:36
